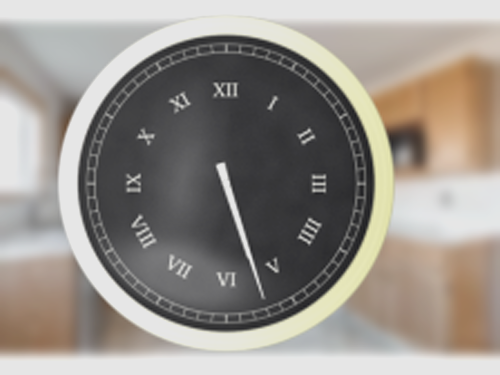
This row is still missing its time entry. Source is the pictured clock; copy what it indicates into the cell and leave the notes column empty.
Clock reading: 5:27
